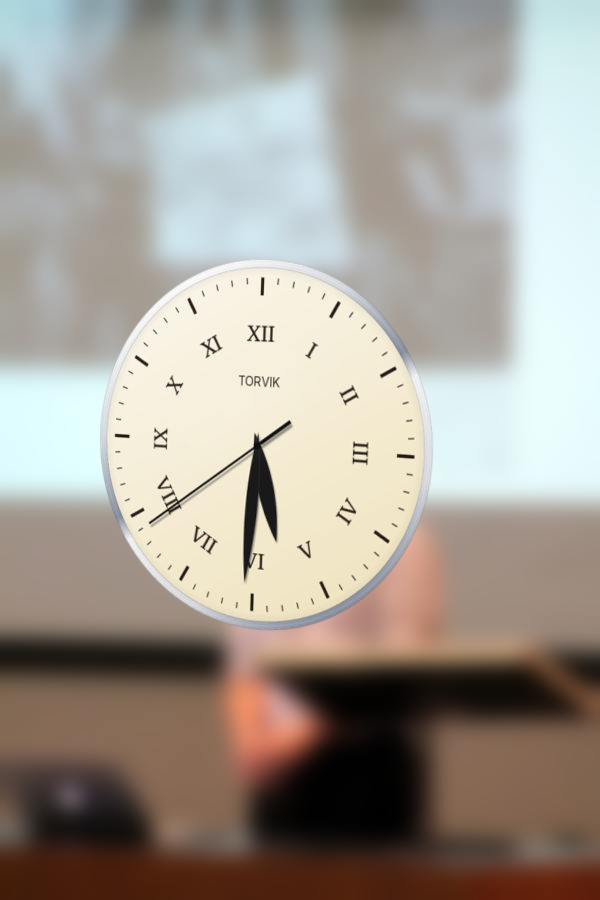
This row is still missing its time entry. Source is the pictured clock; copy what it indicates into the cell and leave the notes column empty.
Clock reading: 5:30:39
